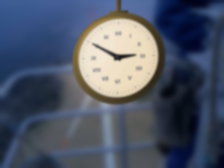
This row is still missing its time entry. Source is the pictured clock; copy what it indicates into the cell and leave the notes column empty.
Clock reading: 2:50
